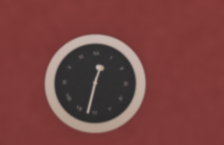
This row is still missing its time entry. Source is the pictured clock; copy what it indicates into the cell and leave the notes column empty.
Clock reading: 12:32
